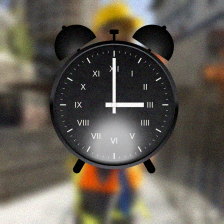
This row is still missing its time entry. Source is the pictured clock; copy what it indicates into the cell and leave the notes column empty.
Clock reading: 3:00
